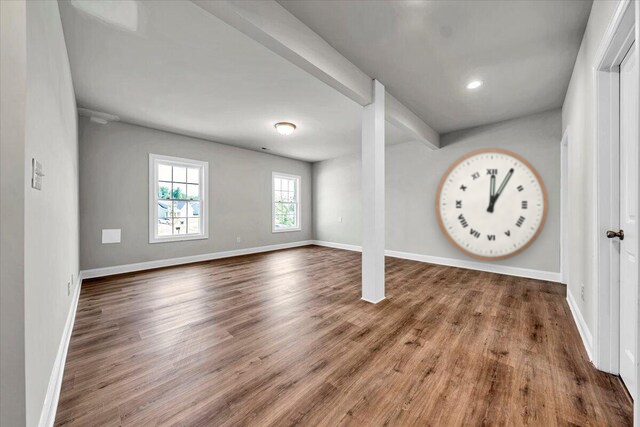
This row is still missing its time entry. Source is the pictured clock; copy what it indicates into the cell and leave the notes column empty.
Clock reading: 12:05
